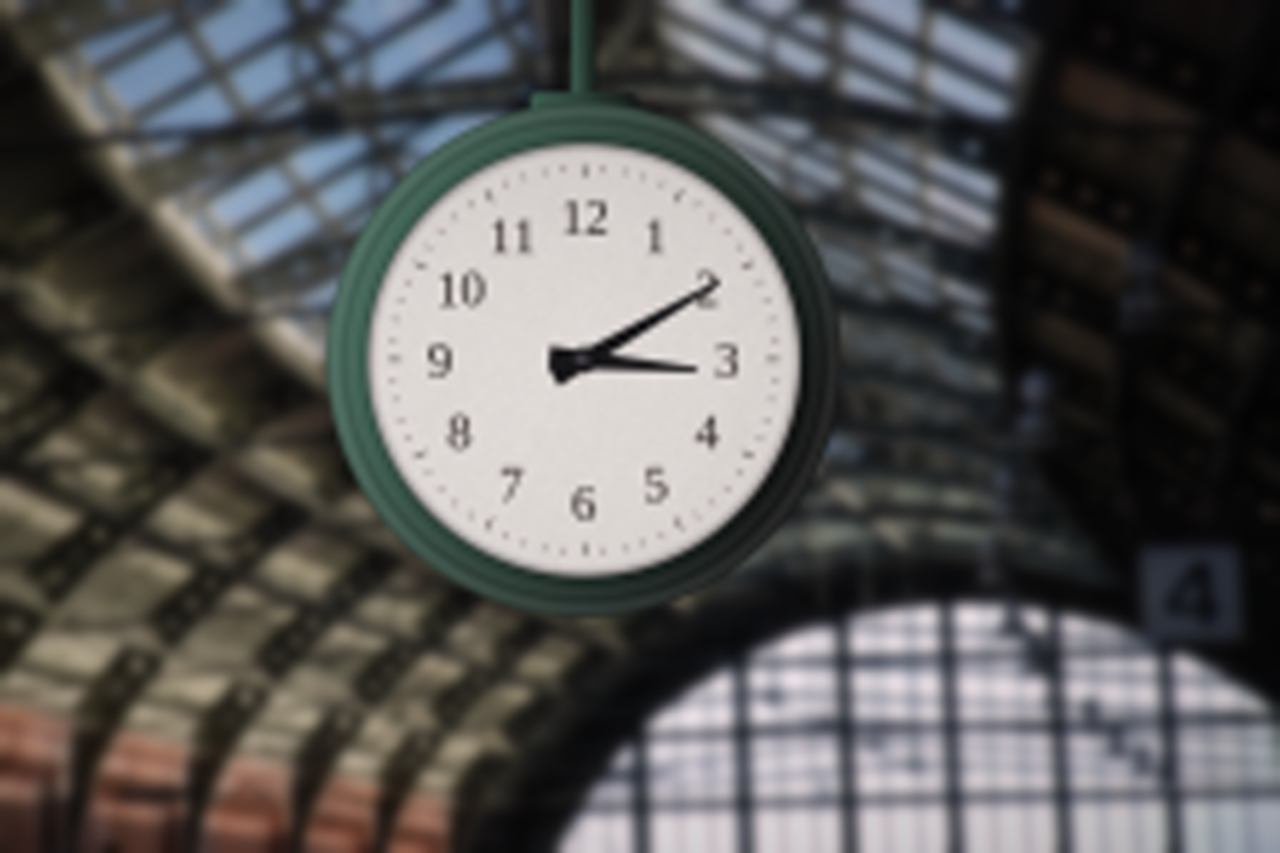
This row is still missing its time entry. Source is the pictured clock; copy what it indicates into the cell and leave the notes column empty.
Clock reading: 3:10
